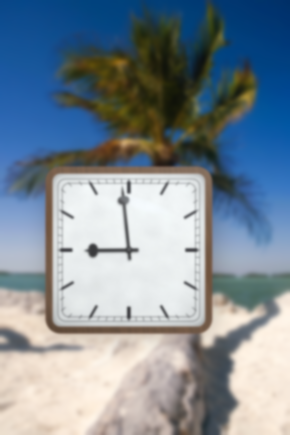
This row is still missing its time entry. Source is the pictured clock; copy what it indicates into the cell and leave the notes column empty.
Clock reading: 8:59
